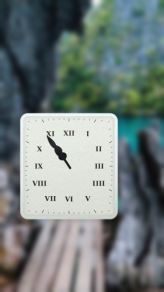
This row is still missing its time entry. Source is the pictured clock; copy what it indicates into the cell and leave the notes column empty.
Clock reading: 10:54
